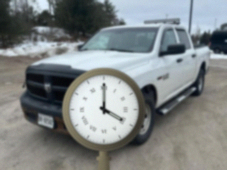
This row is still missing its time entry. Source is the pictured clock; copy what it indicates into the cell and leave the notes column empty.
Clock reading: 4:00
